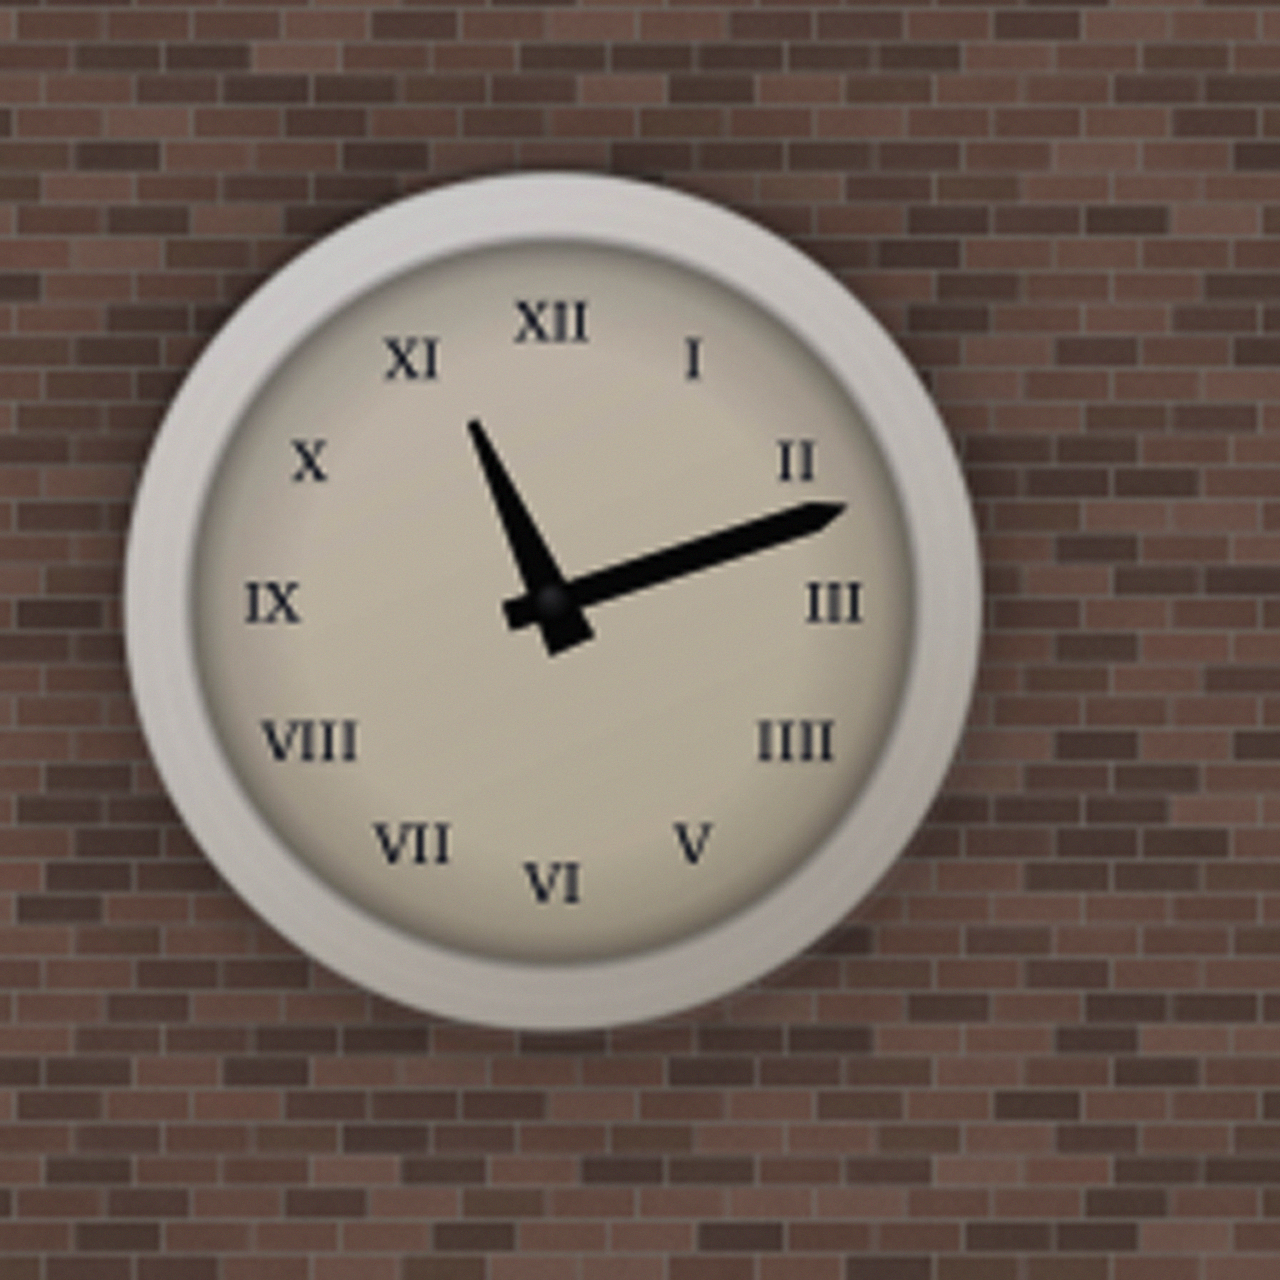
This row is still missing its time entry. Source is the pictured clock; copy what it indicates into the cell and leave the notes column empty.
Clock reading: 11:12
